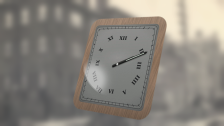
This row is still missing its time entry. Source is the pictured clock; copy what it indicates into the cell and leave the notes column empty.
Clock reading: 2:11
